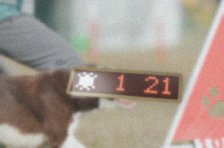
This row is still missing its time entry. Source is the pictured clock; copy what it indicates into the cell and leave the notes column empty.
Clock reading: 1:21
